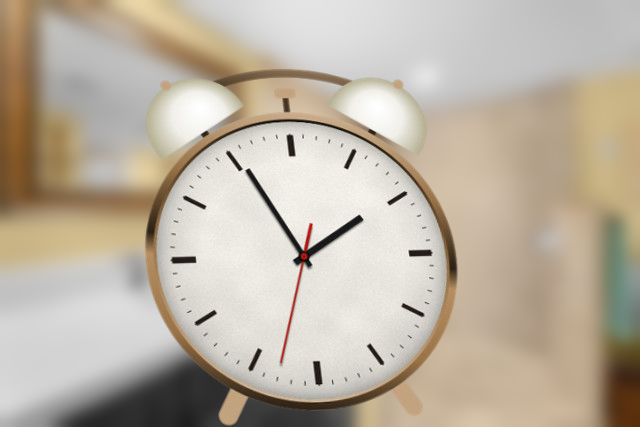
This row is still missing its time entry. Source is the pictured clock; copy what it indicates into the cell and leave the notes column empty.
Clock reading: 1:55:33
